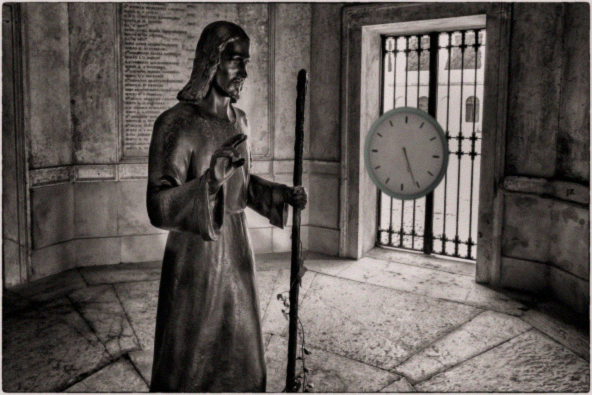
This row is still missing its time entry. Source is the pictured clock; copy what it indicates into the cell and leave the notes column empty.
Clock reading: 5:26
